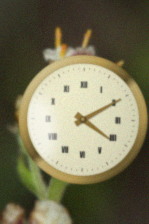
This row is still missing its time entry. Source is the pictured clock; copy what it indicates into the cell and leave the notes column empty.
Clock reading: 4:10
